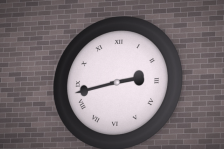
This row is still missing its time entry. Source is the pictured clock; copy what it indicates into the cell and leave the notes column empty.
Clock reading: 2:43
